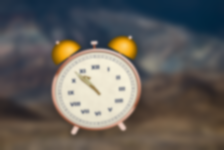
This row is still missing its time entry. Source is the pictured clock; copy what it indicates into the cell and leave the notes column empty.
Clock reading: 10:53
